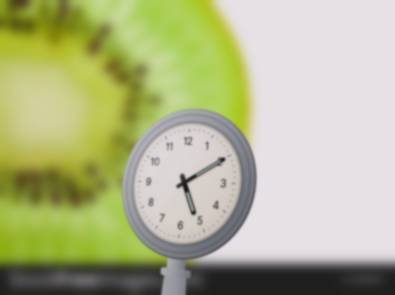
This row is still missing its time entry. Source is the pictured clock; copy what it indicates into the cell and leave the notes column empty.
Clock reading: 5:10
